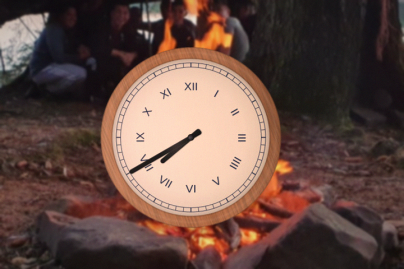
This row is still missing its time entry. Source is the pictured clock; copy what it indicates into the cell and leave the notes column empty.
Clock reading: 7:40
